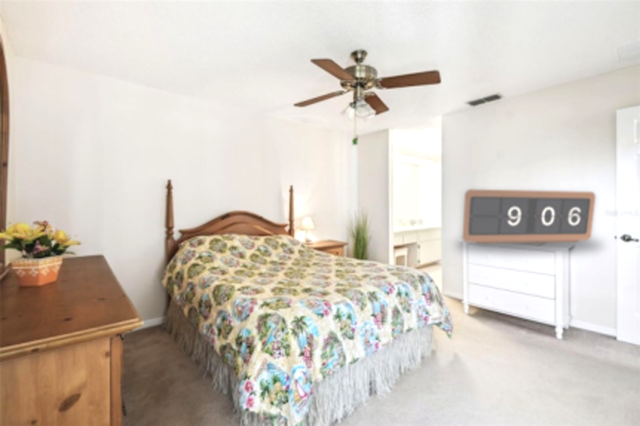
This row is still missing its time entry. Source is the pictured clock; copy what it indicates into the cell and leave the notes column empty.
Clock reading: 9:06
